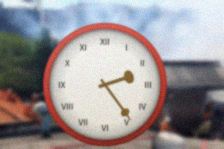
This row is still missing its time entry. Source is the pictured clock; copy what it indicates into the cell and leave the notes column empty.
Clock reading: 2:24
